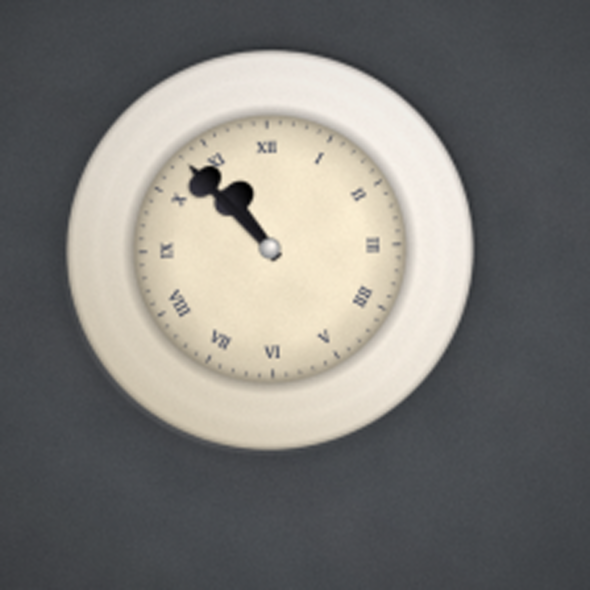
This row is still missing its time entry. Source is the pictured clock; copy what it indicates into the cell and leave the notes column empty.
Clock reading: 10:53
